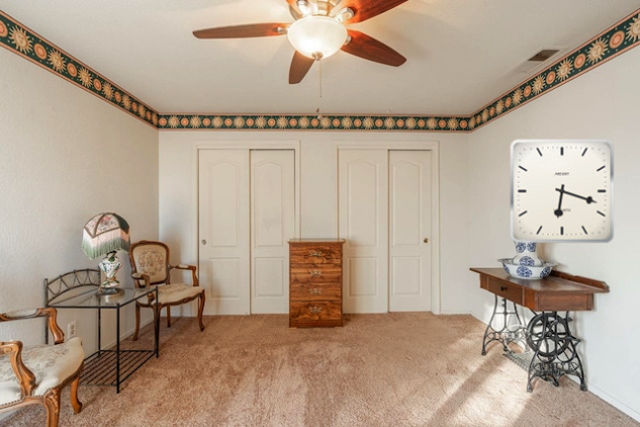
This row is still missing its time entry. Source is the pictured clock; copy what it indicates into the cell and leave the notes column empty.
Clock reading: 6:18
